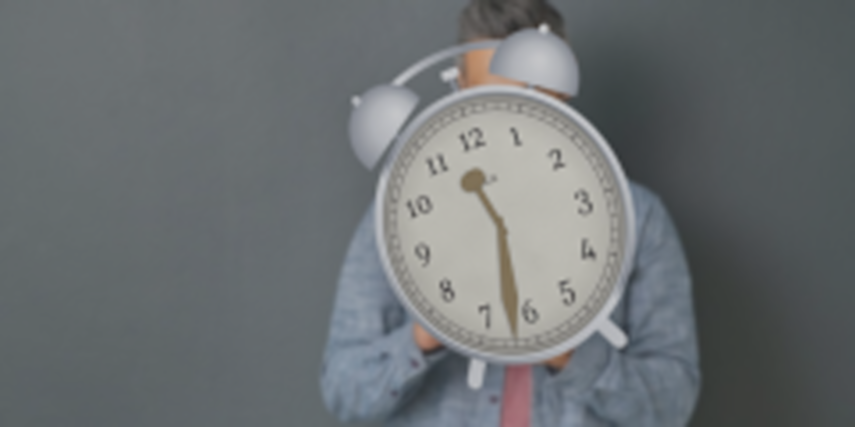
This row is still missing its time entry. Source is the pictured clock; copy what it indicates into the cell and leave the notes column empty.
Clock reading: 11:32
